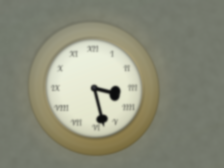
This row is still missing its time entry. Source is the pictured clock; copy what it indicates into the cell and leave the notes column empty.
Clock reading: 3:28
